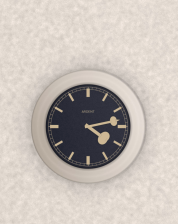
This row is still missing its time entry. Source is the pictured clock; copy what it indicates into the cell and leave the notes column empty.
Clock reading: 4:13
